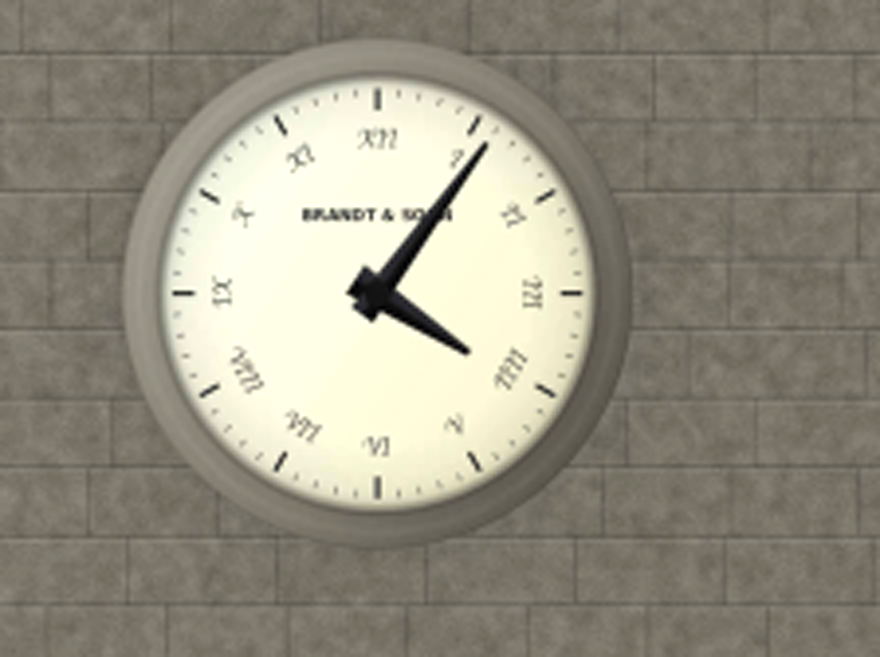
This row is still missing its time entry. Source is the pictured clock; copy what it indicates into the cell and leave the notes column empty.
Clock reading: 4:06
